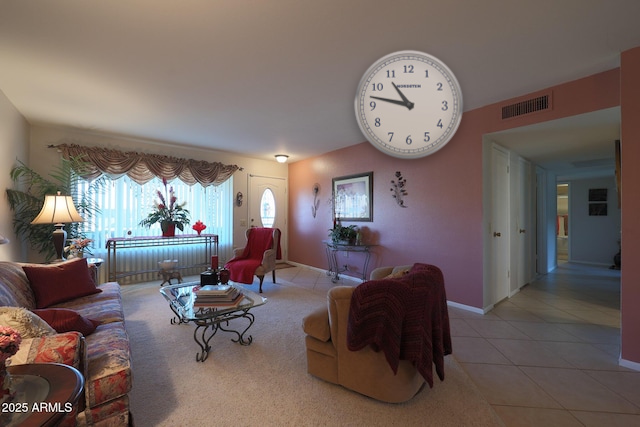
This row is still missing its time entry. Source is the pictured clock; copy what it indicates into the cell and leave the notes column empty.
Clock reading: 10:47
